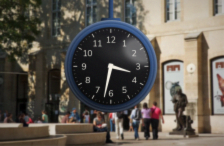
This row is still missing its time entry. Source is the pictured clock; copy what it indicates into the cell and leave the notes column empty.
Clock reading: 3:32
